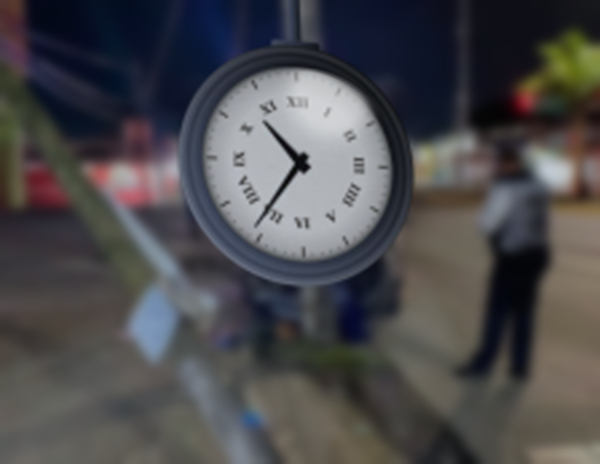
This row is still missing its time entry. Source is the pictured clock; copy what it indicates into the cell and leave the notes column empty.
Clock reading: 10:36
